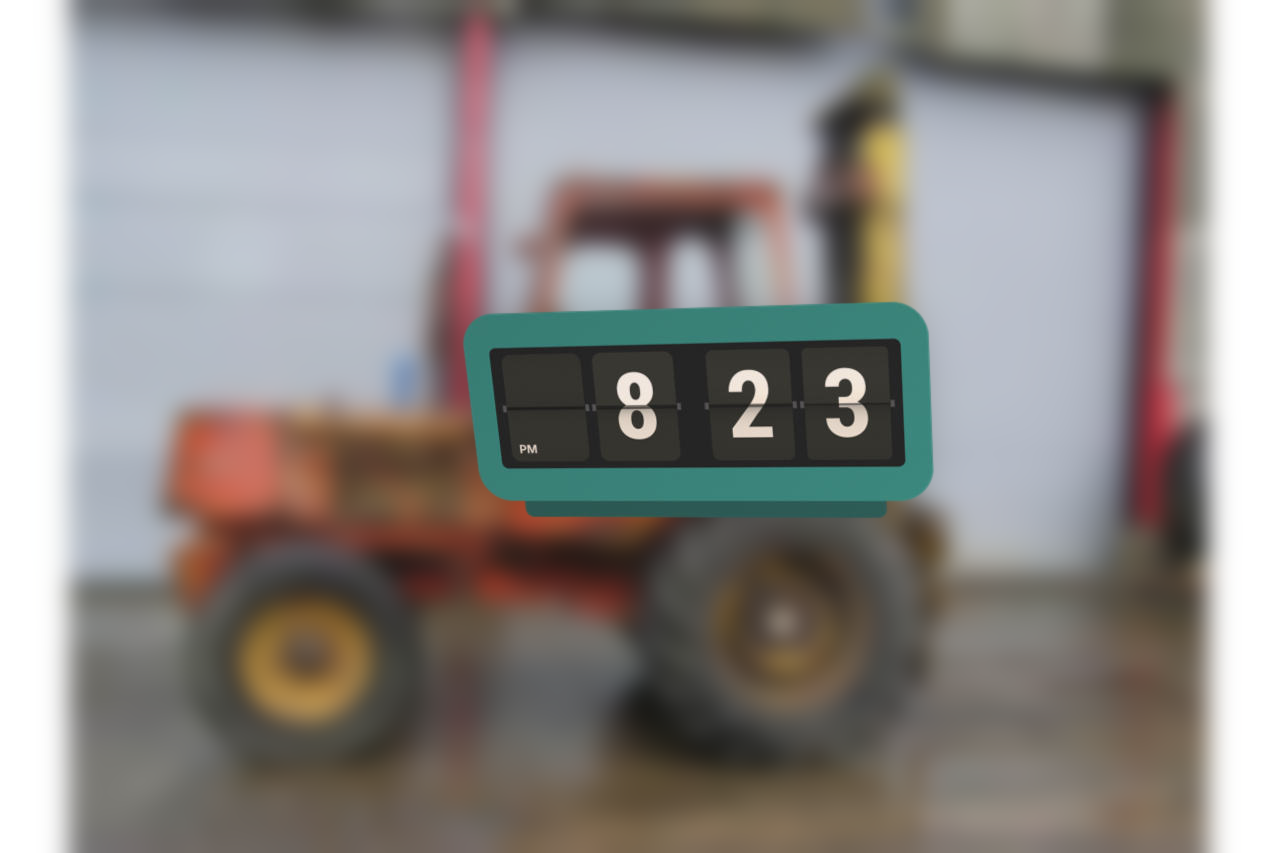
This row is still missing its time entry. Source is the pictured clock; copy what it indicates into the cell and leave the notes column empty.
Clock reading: 8:23
